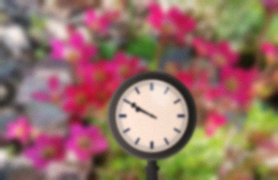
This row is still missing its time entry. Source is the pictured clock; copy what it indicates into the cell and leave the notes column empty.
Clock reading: 9:50
